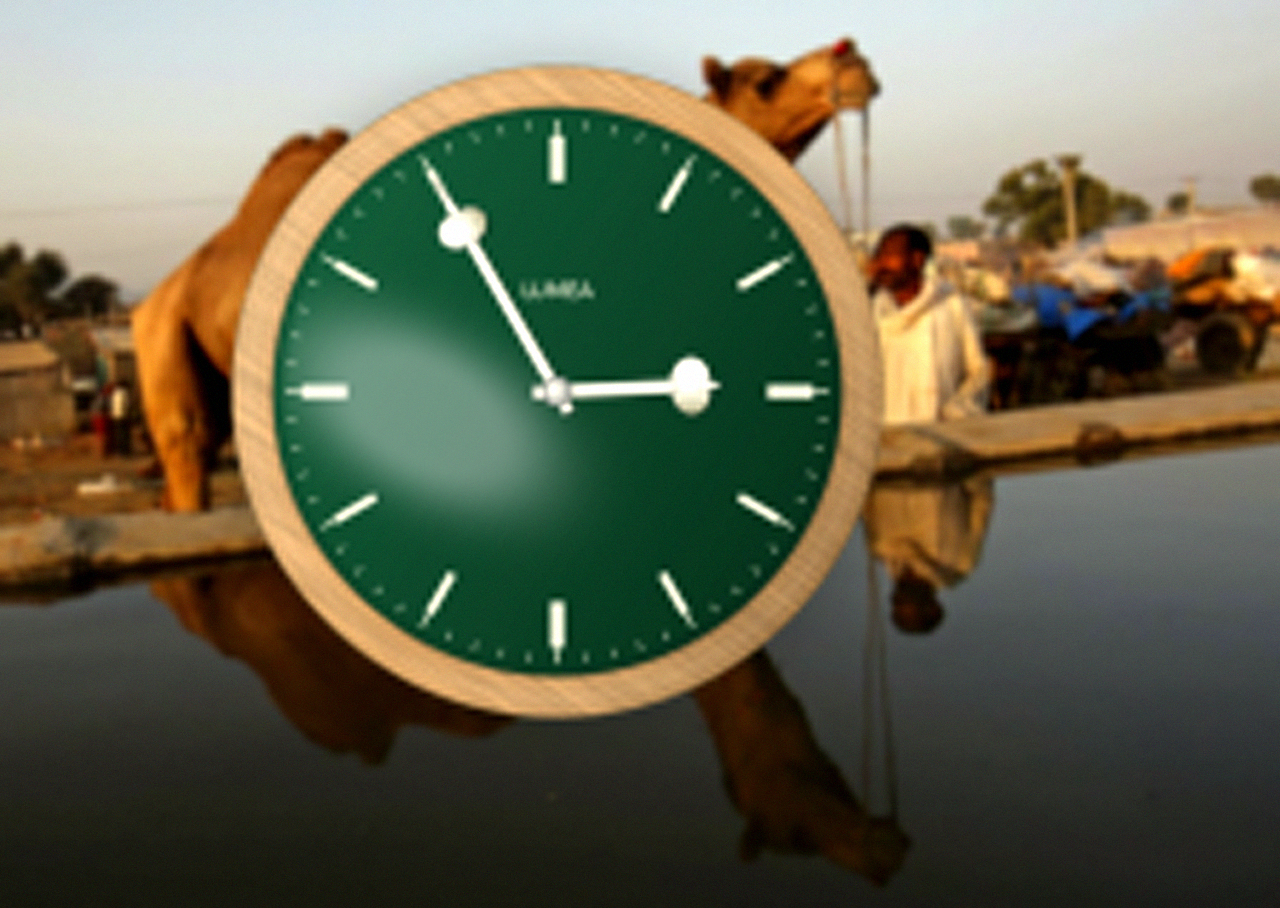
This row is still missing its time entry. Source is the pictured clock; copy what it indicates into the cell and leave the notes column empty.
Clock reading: 2:55
